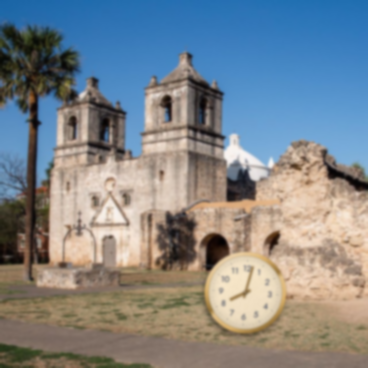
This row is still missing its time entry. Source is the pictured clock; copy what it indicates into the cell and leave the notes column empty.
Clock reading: 8:02
